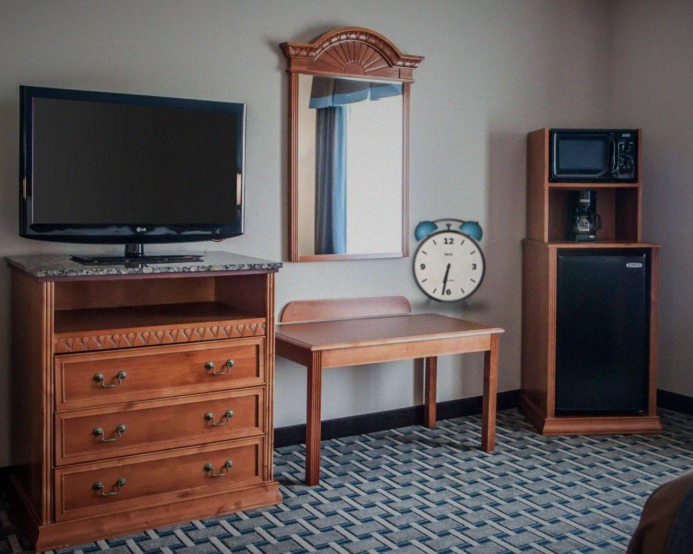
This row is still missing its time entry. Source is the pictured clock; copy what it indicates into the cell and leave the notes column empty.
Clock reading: 6:32
